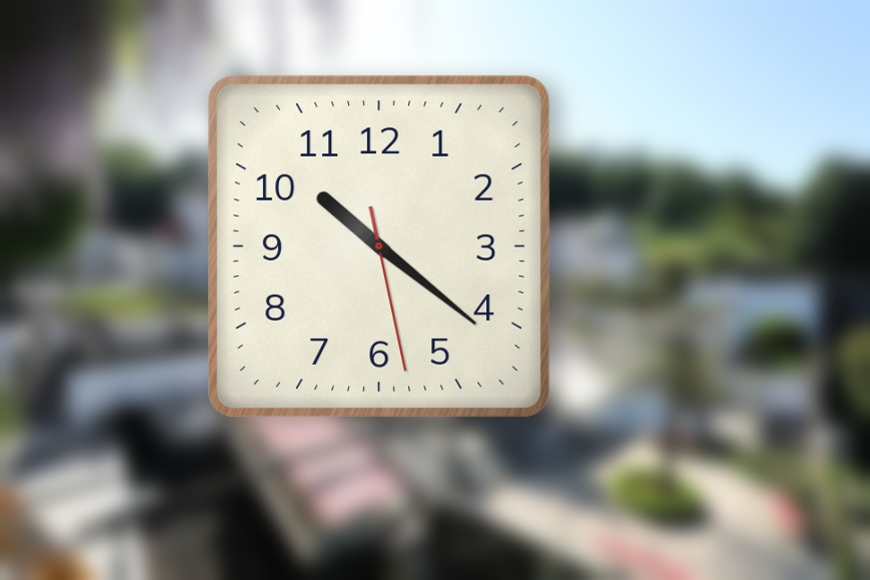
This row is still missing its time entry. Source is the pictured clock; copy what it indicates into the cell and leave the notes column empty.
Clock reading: 10:21:28
